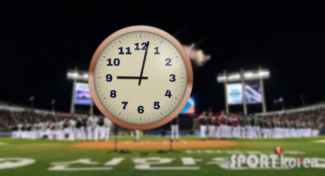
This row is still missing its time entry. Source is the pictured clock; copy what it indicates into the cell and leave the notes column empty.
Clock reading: 9:02
